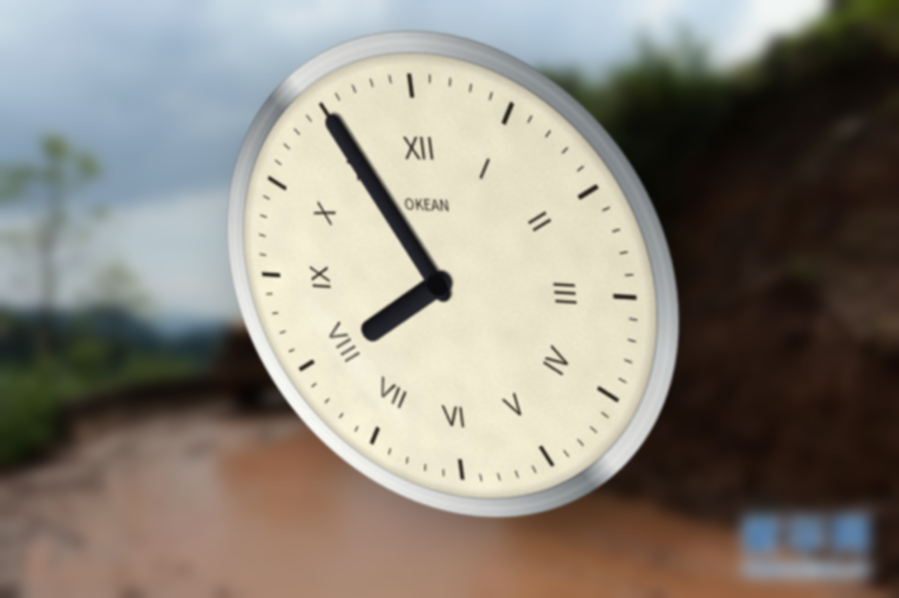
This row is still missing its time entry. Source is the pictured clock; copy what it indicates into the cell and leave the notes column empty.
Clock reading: 7:55
